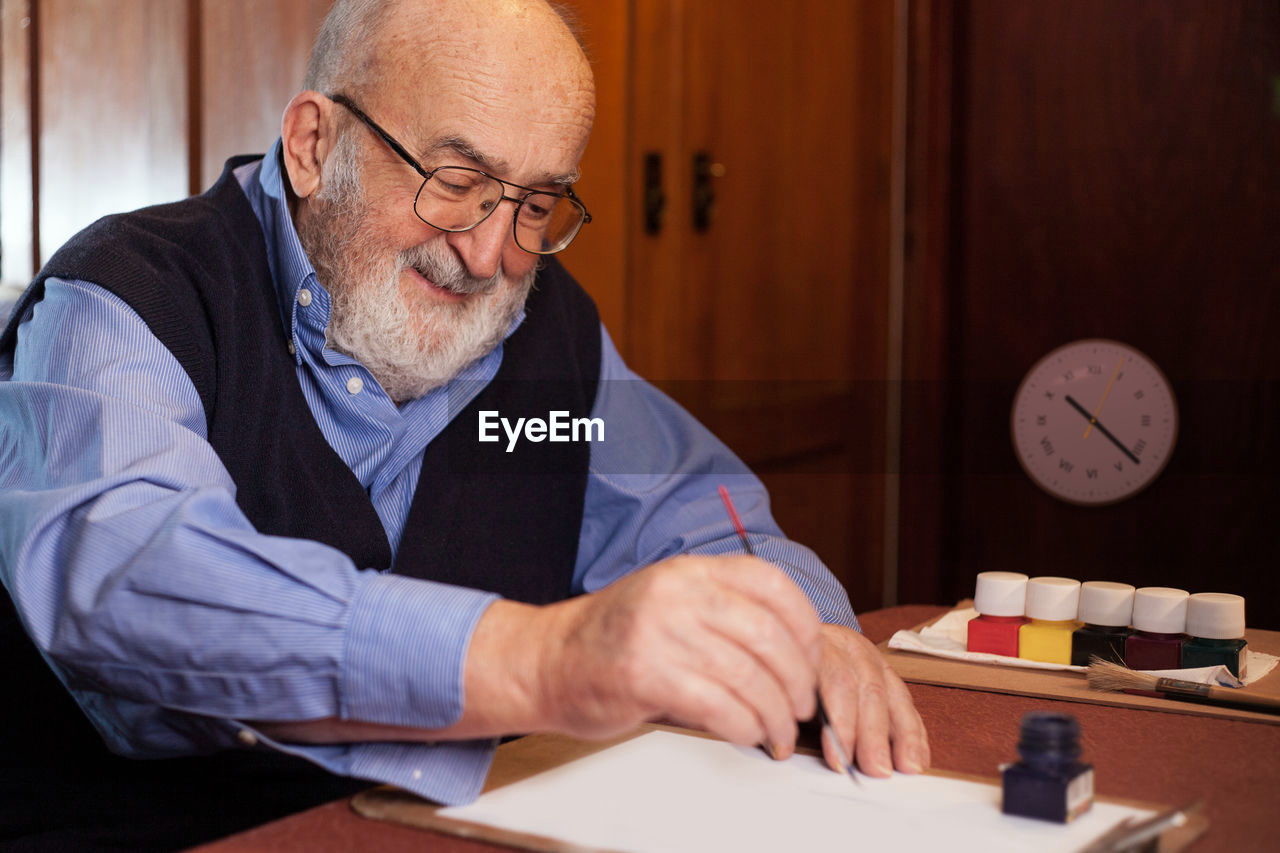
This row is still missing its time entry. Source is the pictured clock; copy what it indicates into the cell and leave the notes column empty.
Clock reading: 10:22:04
